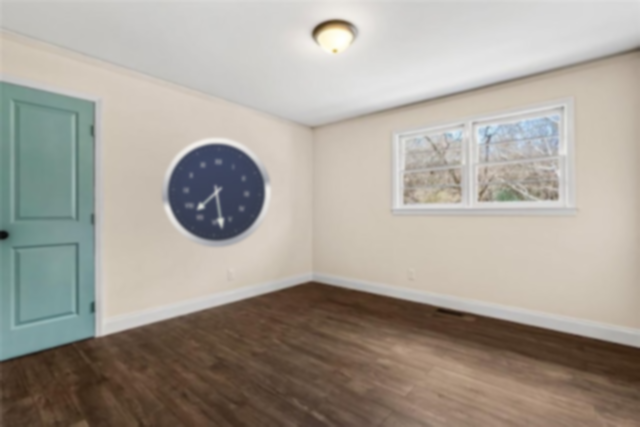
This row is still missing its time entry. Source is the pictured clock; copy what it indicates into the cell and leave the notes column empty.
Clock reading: 7:28
